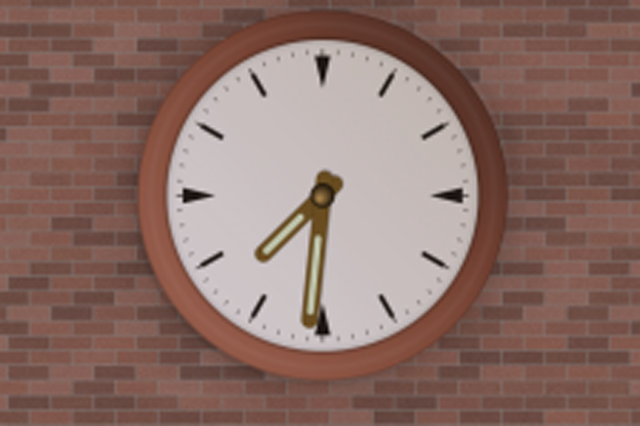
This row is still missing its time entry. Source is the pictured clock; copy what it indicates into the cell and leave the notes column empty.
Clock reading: 7:31
